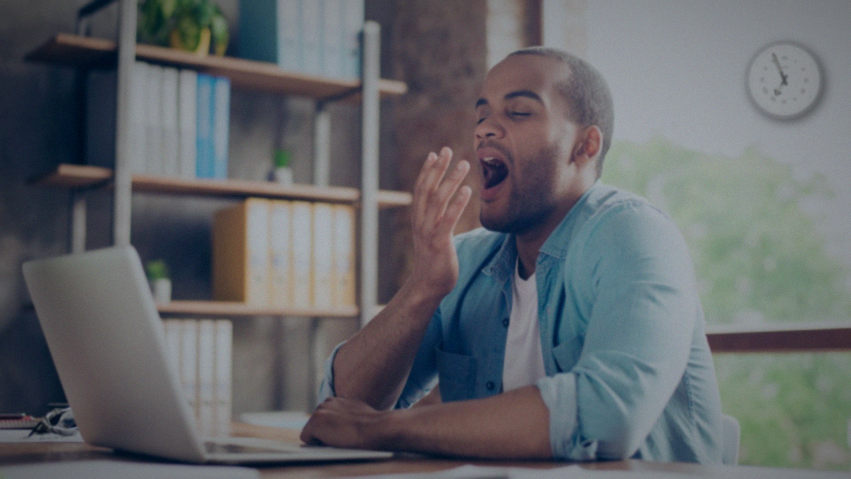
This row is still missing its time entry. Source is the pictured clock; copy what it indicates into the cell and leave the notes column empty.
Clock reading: 6:56
